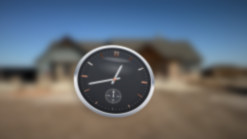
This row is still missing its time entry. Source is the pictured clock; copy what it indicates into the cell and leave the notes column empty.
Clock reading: 12:42
